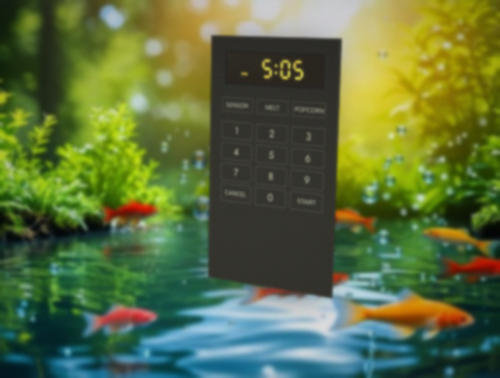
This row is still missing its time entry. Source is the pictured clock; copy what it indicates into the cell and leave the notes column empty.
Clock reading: 5:05
